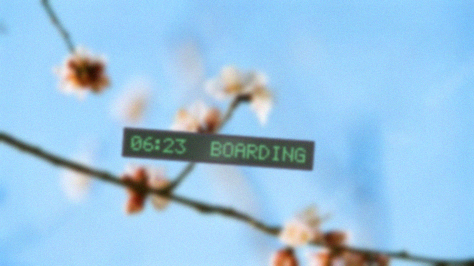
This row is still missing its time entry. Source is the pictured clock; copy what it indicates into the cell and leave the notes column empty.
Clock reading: 6:23
